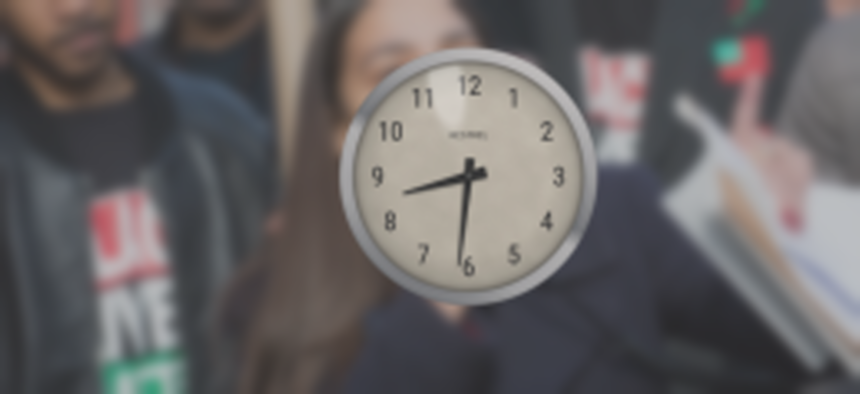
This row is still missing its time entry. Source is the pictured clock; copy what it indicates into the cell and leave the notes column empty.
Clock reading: 8:31
